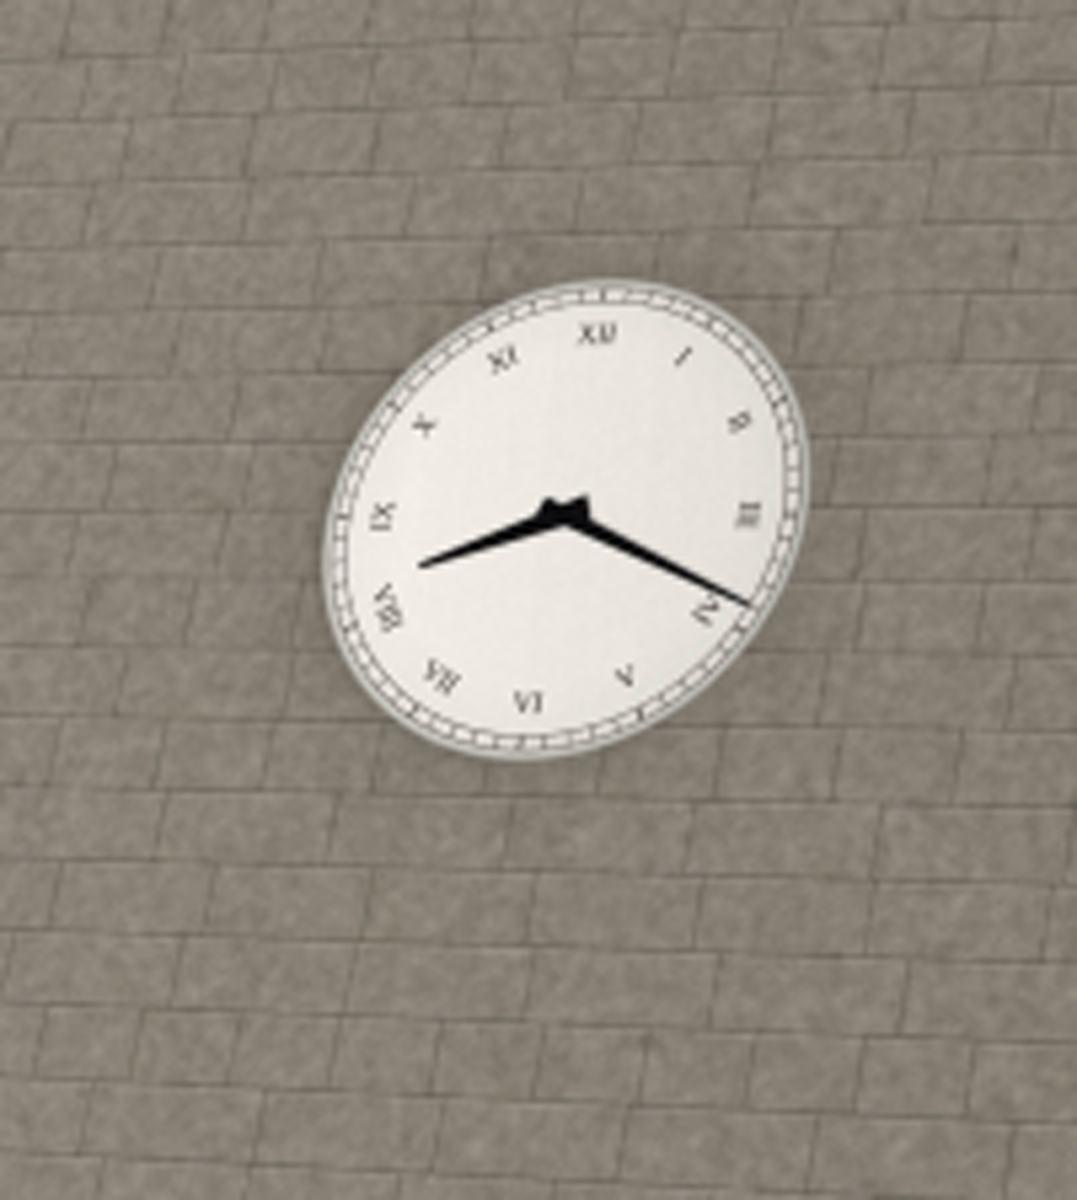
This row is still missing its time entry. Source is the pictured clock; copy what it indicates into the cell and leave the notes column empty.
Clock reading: 8:19
